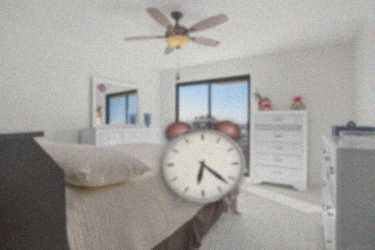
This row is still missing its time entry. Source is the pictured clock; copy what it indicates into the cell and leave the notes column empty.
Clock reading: 6:22
